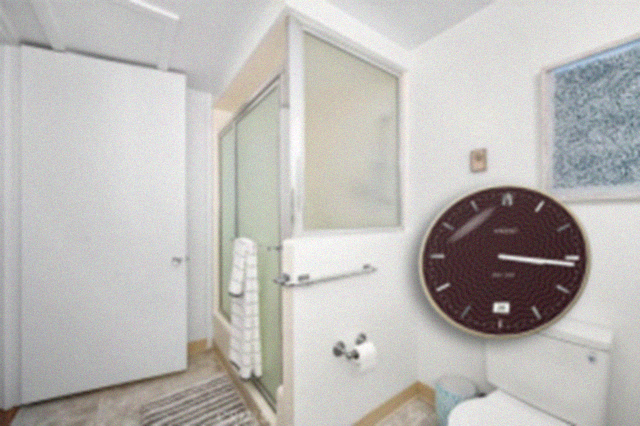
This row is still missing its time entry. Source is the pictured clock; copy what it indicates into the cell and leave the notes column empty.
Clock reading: 3:16
